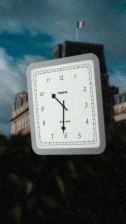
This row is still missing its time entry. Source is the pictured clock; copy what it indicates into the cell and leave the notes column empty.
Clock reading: 10:31
